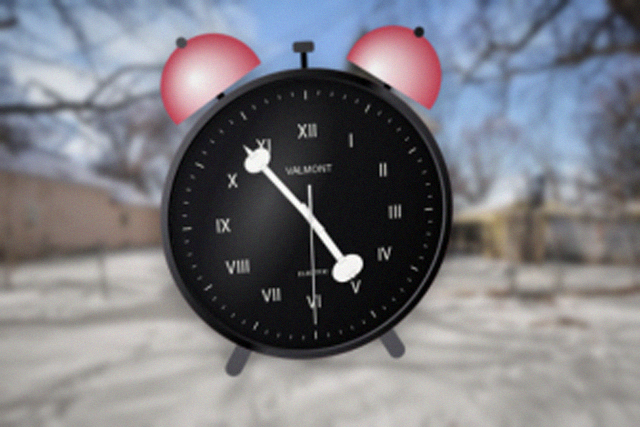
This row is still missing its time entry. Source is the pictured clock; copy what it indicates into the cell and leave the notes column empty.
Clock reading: 4:53:30
